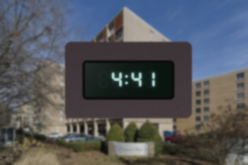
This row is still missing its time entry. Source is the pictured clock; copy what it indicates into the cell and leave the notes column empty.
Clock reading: 4:41
